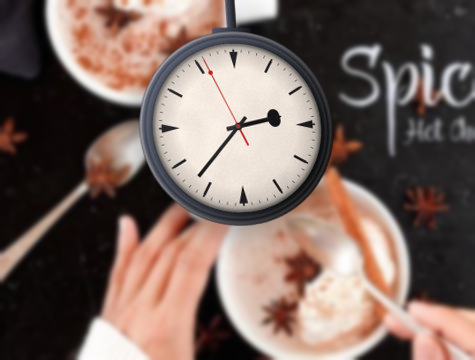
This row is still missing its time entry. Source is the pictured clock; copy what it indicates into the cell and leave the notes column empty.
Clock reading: 2:36:56
